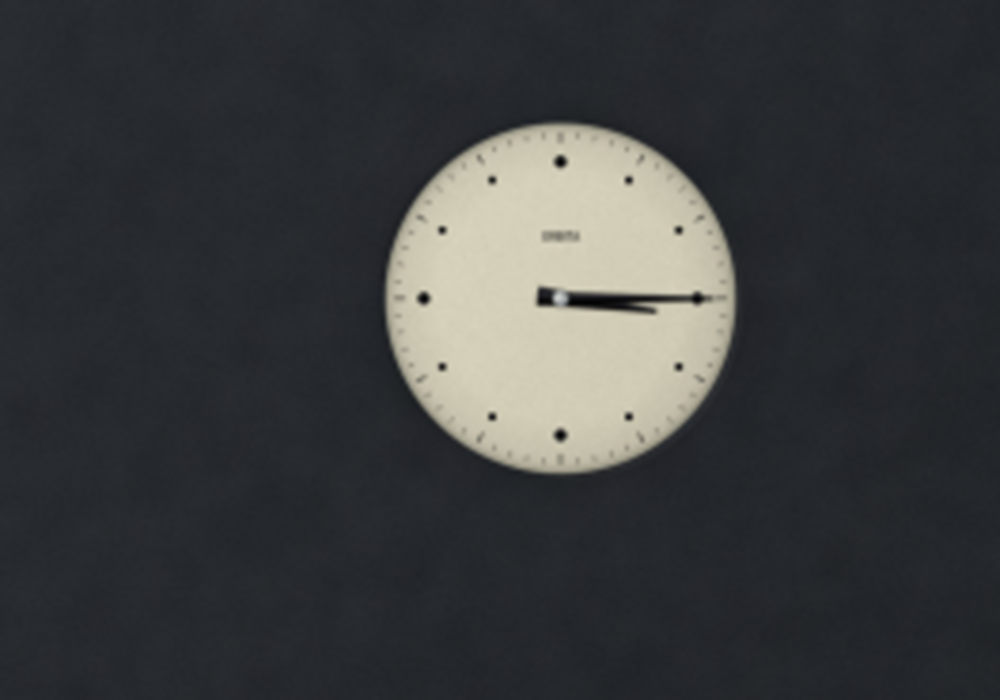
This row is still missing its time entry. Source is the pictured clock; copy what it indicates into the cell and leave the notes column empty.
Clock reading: 3:15
